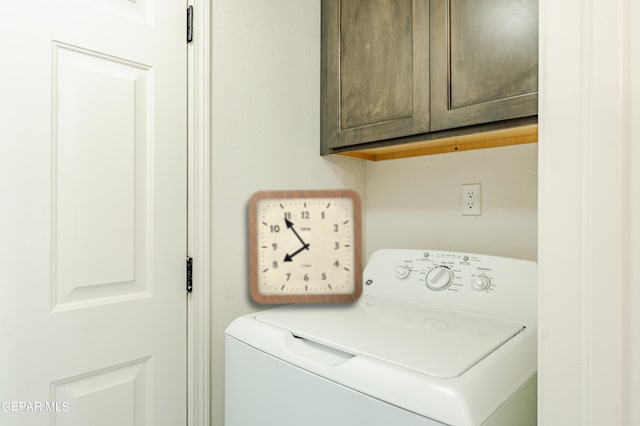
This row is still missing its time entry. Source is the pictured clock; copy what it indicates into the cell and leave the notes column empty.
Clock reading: 7:54
